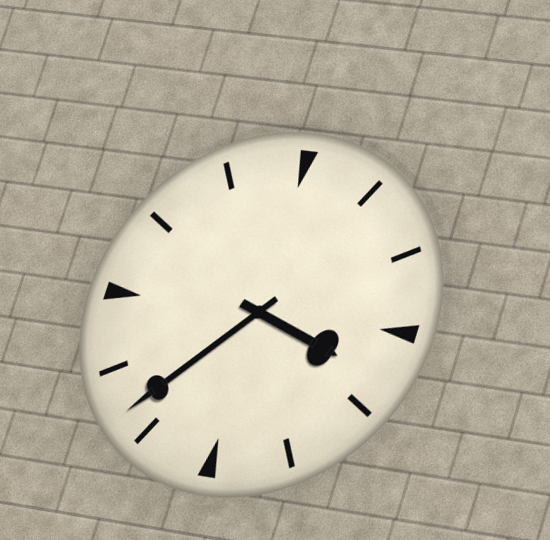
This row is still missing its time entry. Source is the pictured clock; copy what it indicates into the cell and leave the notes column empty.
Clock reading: 3:37
